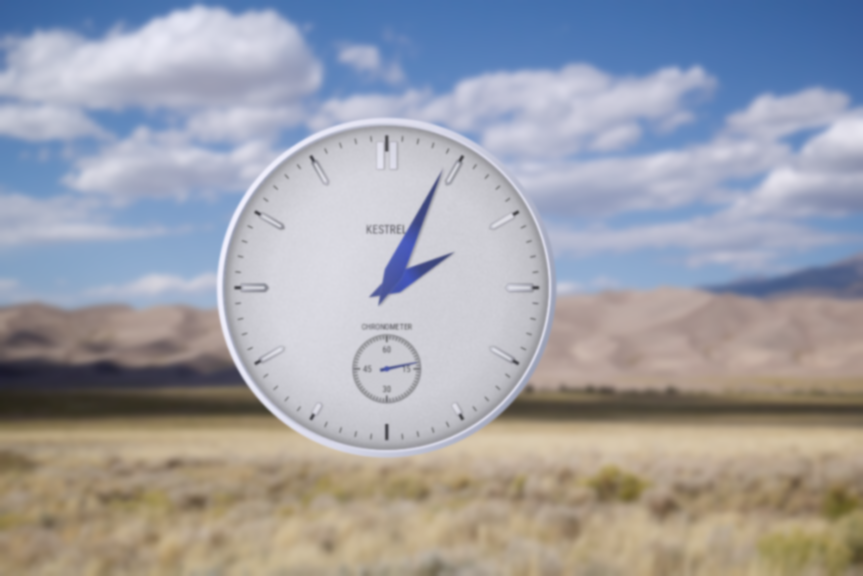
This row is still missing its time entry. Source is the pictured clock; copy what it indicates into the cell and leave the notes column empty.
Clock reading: 2:04:13
